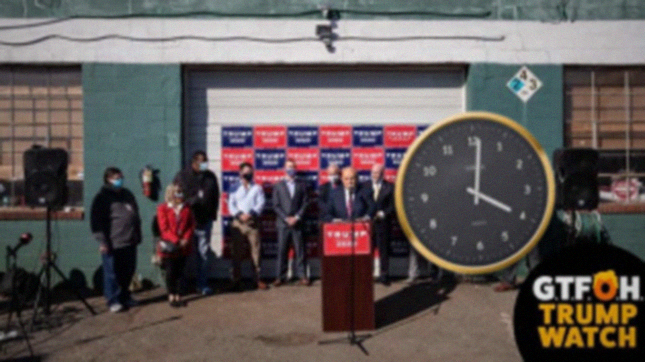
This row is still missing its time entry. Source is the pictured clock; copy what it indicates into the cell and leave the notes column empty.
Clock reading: 4:01
